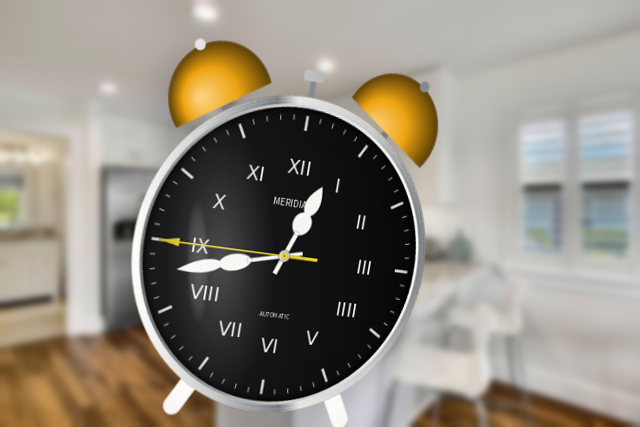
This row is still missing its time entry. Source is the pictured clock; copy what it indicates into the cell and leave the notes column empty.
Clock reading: 12:42:45
